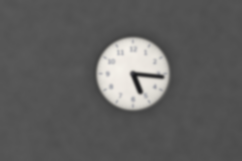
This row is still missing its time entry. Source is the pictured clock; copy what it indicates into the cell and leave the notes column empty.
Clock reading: 5:16
